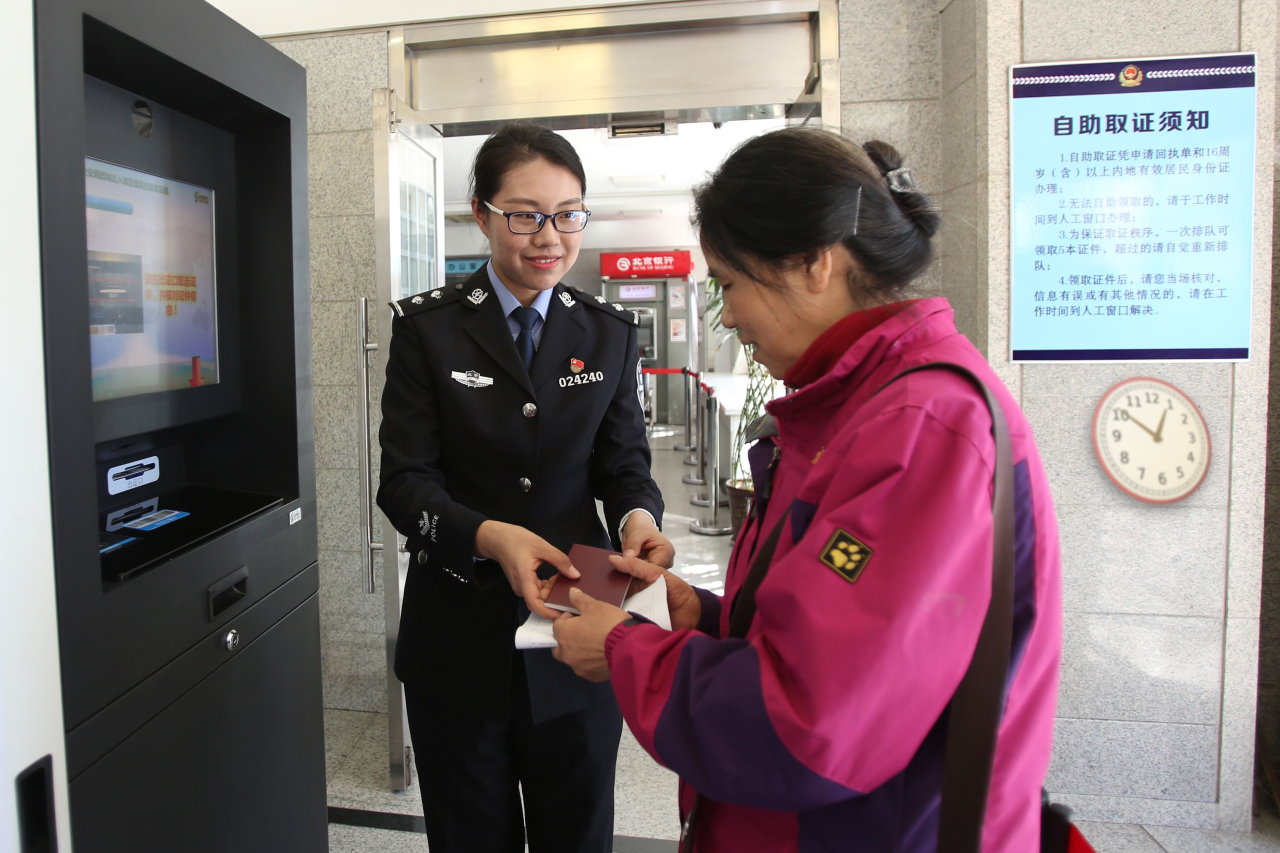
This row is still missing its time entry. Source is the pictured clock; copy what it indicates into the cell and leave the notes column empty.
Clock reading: 12:51
